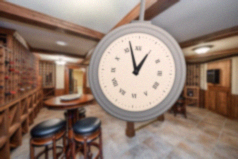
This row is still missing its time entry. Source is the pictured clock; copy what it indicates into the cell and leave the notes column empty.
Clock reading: 12:57
